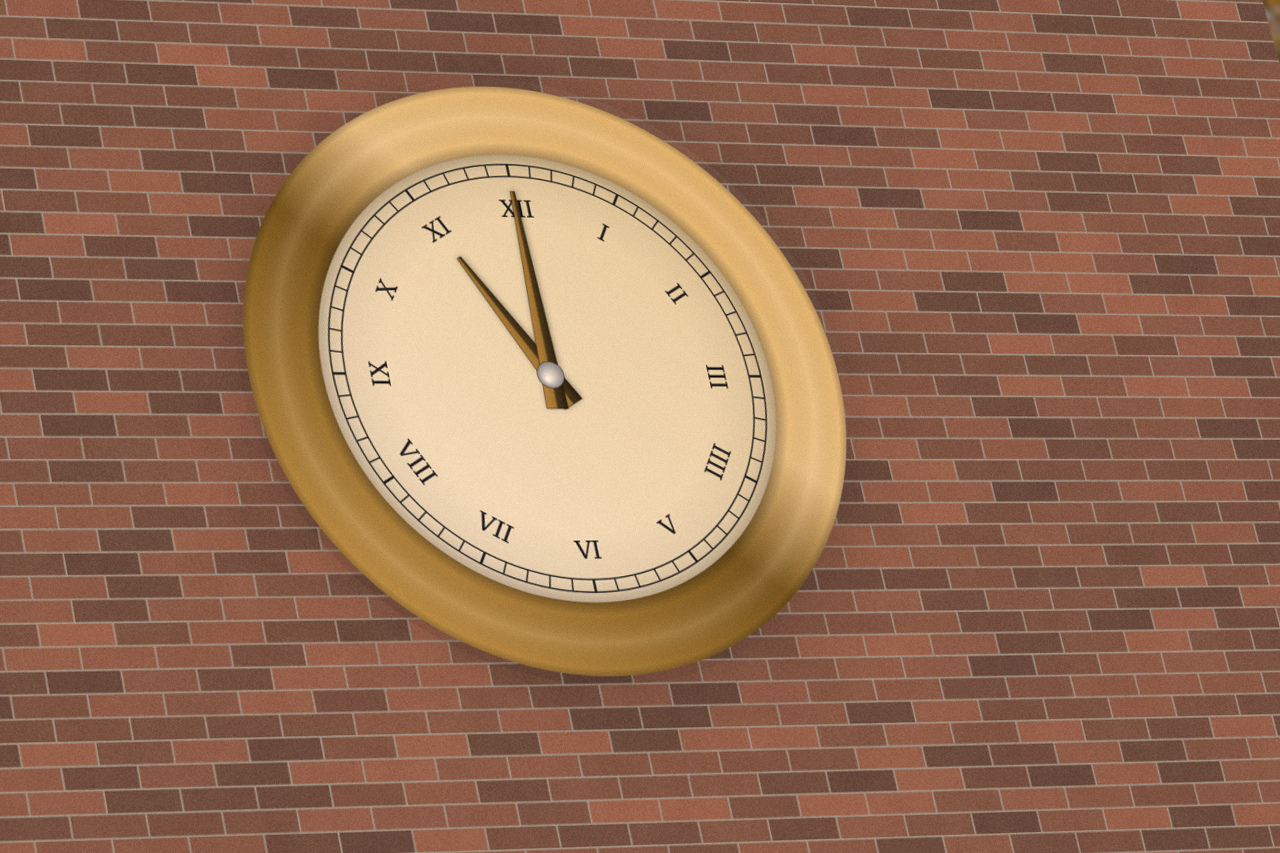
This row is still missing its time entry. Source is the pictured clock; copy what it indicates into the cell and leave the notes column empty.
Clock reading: 11:00
